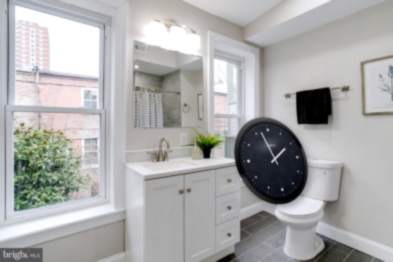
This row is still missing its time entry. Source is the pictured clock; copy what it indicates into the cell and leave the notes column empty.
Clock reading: 1:57
